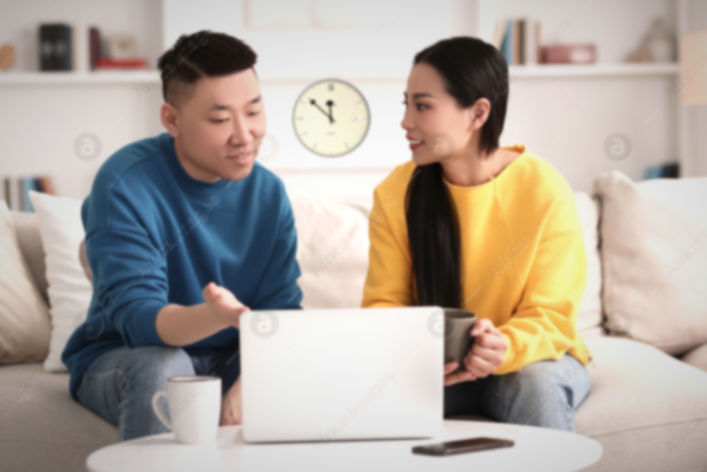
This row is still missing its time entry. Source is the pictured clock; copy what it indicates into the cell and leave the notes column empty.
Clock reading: 11:52
